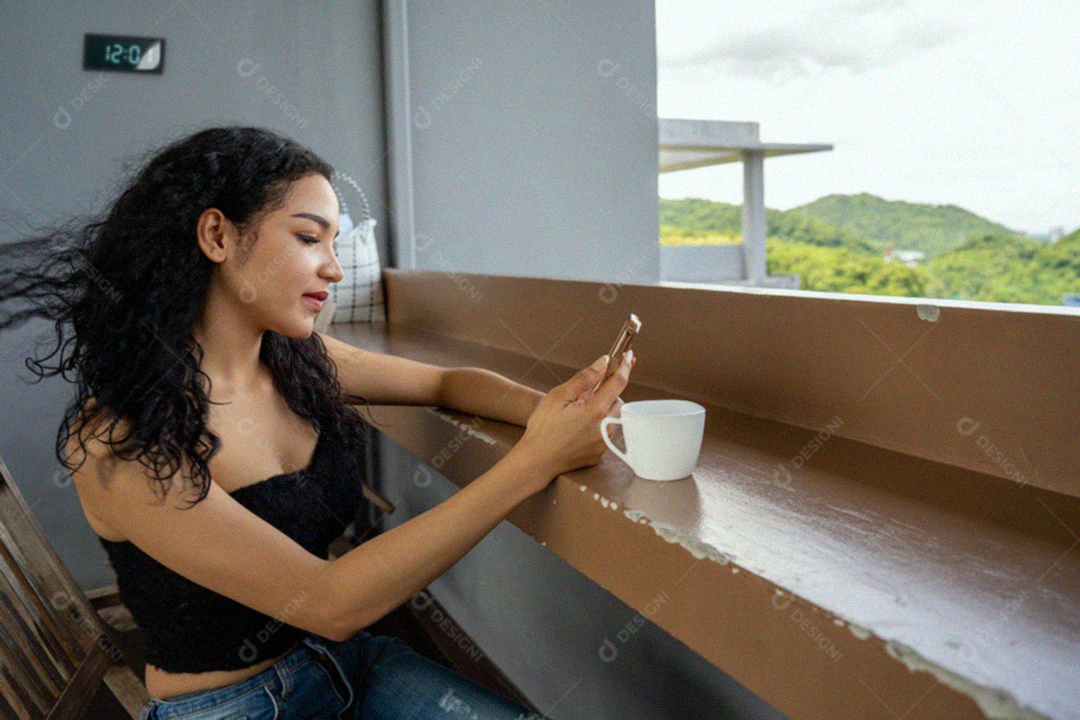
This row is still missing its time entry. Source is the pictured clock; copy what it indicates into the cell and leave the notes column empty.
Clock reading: 12:01
